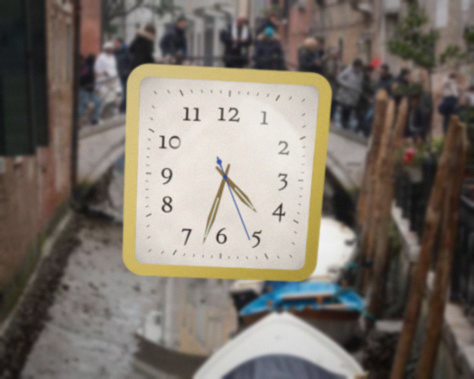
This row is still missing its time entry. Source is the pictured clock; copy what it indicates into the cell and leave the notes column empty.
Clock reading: 4:32:26
